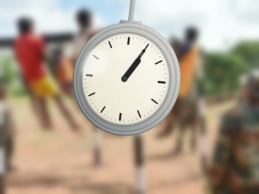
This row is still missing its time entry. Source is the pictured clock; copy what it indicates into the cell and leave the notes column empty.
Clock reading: 1:05
